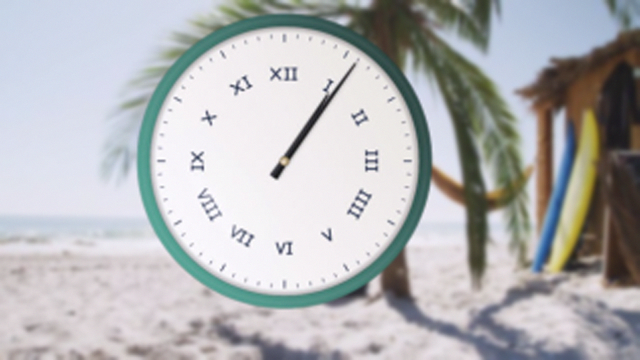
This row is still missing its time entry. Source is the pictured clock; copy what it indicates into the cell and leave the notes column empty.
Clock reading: 1:06
